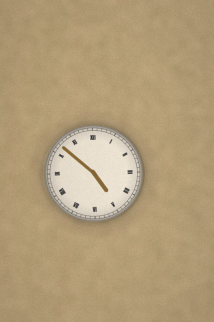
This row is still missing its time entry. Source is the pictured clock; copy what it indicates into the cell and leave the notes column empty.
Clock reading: 4:52
